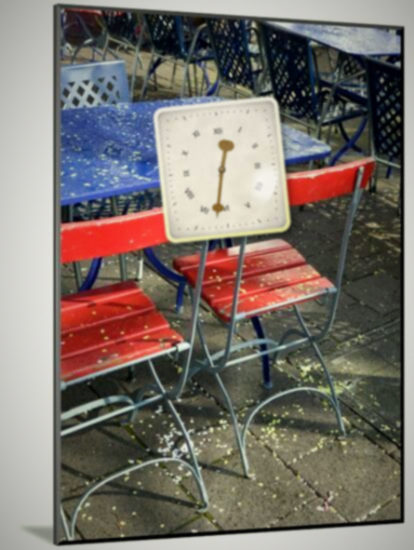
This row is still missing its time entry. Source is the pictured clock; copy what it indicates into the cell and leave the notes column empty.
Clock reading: 12:32
